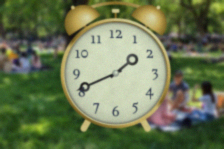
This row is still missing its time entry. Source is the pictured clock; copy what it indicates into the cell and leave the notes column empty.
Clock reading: 1:41
